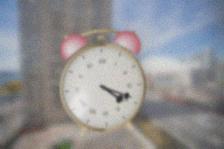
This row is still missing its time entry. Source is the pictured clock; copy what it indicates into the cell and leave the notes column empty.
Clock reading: 4:19
